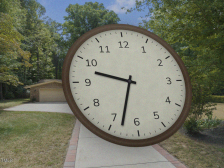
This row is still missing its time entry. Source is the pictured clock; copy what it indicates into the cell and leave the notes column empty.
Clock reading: 9:33
